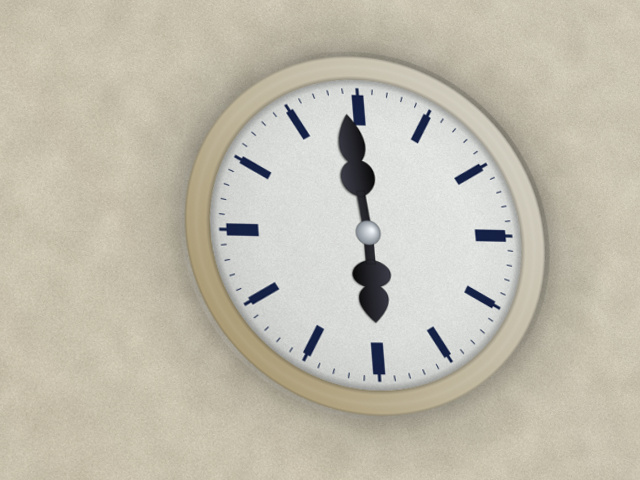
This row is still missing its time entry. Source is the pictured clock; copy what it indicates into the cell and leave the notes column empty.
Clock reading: 5:59
